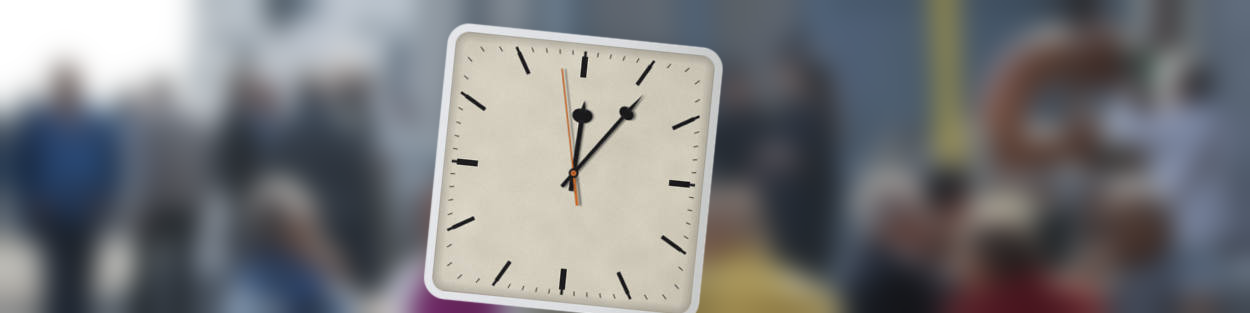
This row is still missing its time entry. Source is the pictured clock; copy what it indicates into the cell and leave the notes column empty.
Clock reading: 12:05:58
